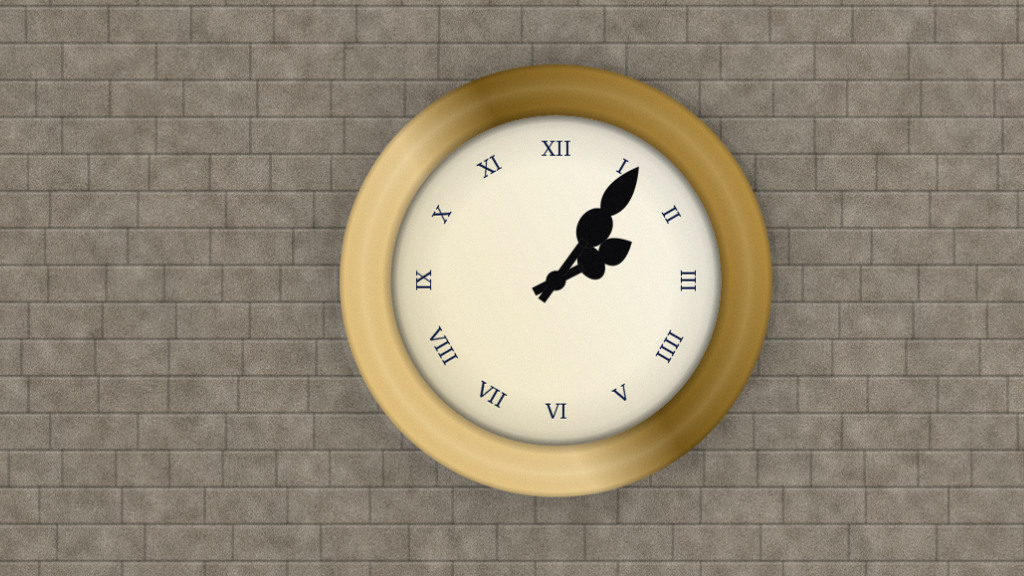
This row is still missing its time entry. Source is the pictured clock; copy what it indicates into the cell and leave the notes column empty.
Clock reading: 2:06
